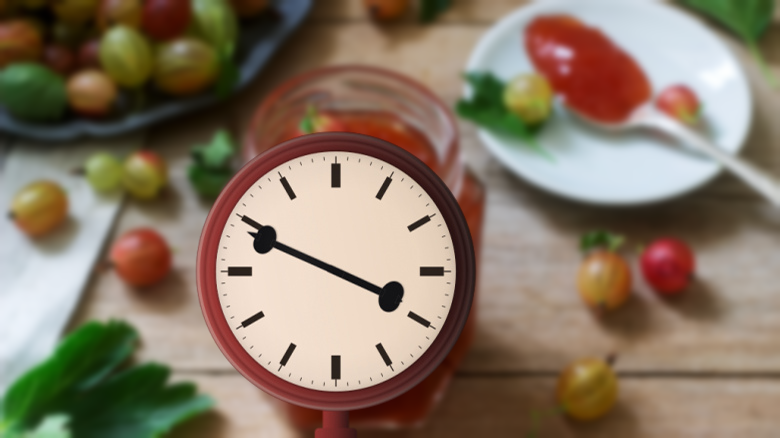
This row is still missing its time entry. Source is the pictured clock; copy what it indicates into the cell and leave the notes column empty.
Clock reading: 3:49
